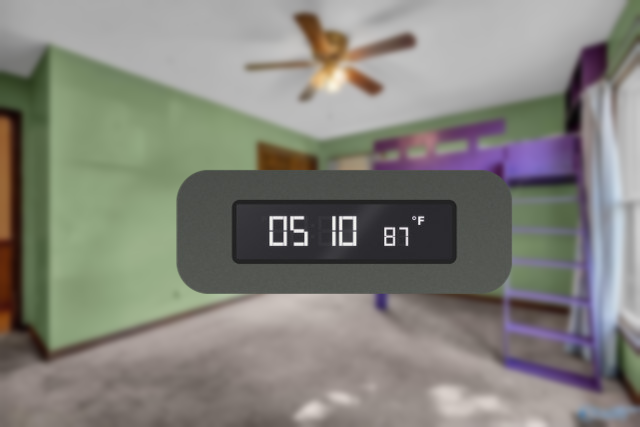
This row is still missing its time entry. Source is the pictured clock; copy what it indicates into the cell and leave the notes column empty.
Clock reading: 5:10
